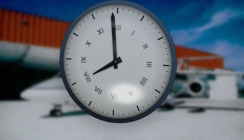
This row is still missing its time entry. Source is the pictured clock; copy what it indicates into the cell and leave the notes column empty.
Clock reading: 7:59
